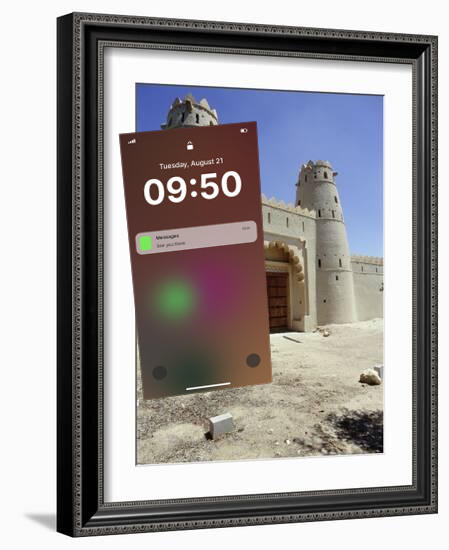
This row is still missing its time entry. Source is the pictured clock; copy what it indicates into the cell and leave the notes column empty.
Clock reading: 9:50
